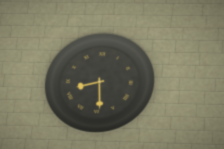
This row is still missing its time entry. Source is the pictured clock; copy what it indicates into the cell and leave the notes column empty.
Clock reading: 8:29
